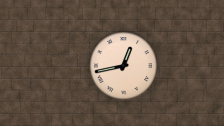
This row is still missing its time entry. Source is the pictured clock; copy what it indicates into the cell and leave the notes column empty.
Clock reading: 12:43
